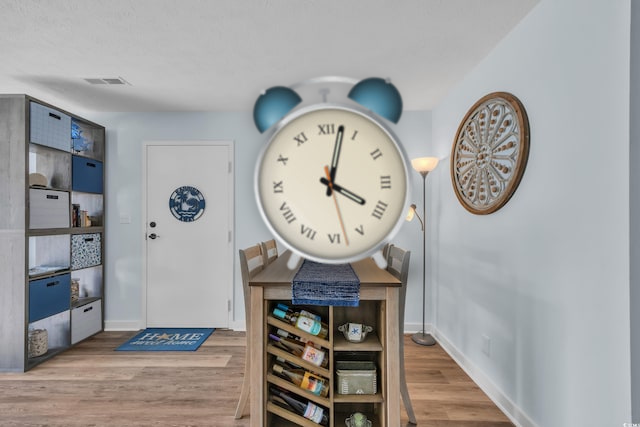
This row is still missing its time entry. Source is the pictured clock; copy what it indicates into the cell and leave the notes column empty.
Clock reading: 4:02:28
